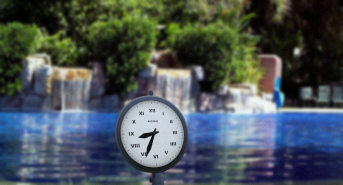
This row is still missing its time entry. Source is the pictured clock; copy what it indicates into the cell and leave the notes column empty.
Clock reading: 8:34
